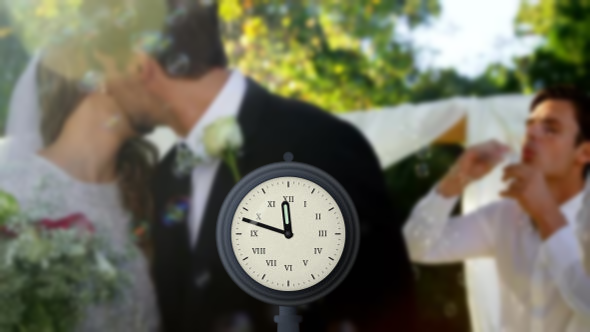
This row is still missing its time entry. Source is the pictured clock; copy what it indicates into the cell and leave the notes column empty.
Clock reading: 11:48
